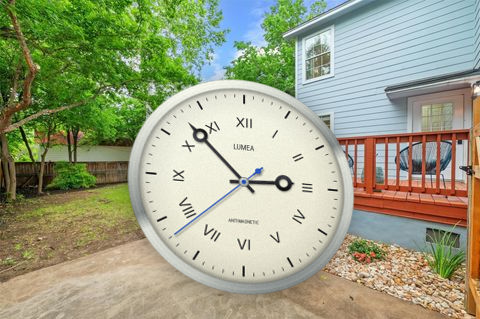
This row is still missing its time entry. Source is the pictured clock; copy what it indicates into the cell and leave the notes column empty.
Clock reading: 2:52:38
